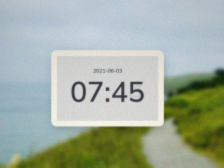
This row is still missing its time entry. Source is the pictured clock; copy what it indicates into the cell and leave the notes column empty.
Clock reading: 7:45
